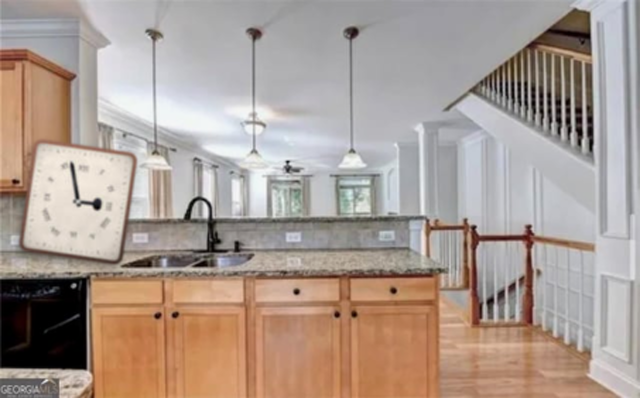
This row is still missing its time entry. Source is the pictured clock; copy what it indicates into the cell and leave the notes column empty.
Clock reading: 2:57
